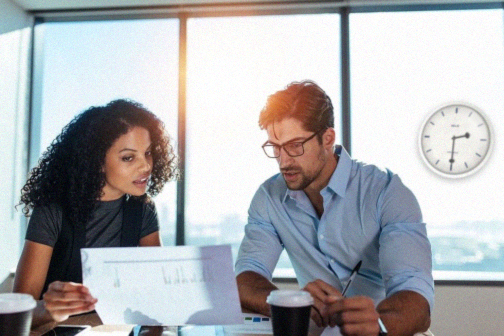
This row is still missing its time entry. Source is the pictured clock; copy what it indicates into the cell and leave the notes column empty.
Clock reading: 2:30
